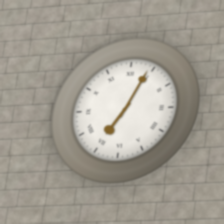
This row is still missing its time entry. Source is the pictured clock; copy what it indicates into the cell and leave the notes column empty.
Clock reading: 7:04
